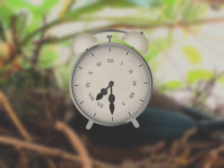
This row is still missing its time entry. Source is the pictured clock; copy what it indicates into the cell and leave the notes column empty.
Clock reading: 7:30
